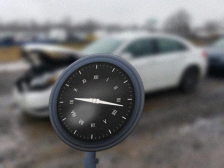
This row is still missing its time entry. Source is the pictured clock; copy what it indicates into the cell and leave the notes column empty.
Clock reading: 9:17
